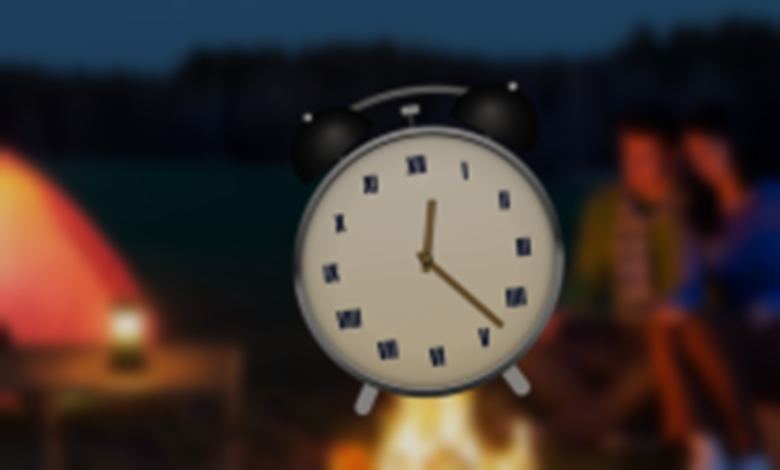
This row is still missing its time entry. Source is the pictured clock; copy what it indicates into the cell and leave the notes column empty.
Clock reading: 12:23
